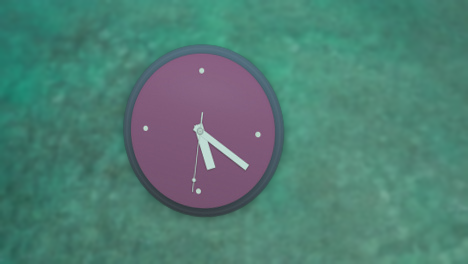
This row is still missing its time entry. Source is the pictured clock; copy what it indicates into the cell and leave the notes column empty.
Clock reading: 5:20:31
